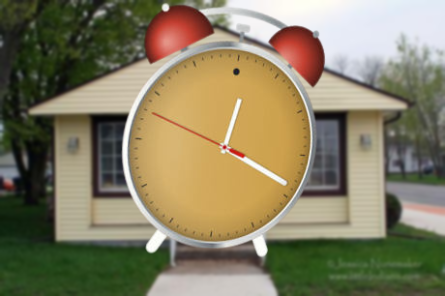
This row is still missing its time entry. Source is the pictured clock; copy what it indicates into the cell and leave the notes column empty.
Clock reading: 12:18:48
